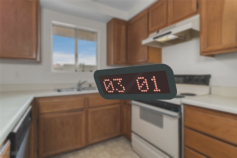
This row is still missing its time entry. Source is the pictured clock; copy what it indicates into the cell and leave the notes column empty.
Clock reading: 3:01
